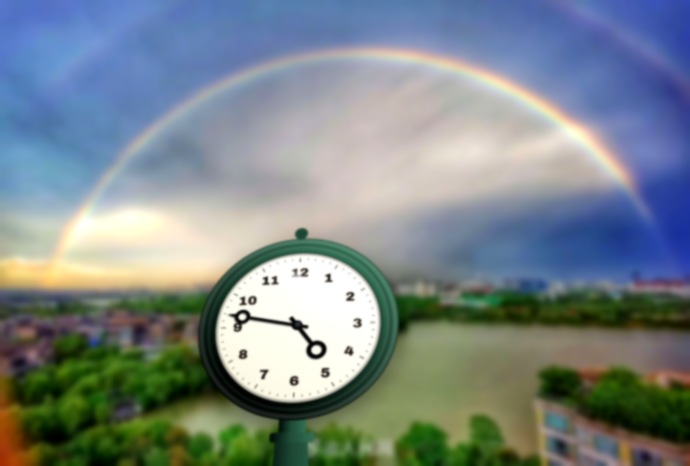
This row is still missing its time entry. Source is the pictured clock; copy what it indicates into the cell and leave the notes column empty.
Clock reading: 4:47
